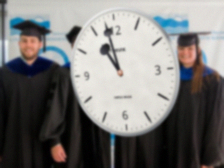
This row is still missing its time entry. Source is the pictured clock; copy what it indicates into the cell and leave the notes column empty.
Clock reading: 10:58
